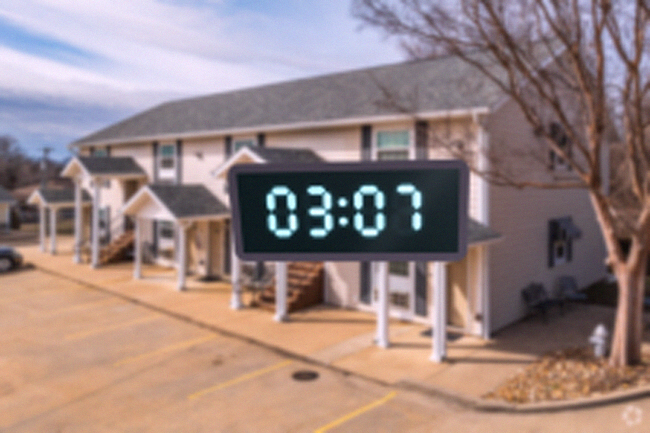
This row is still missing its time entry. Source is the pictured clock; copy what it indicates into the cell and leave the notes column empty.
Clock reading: 3:07
